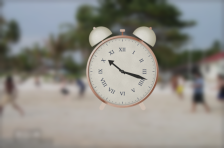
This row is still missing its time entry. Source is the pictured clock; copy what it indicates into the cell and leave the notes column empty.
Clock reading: 10:18
